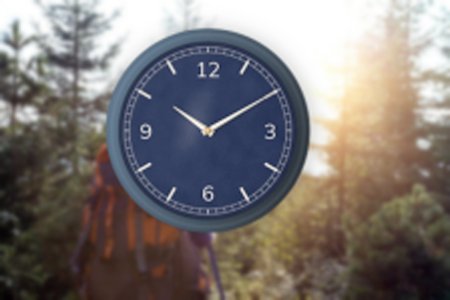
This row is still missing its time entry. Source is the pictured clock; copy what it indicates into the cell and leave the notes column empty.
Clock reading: 10:10
